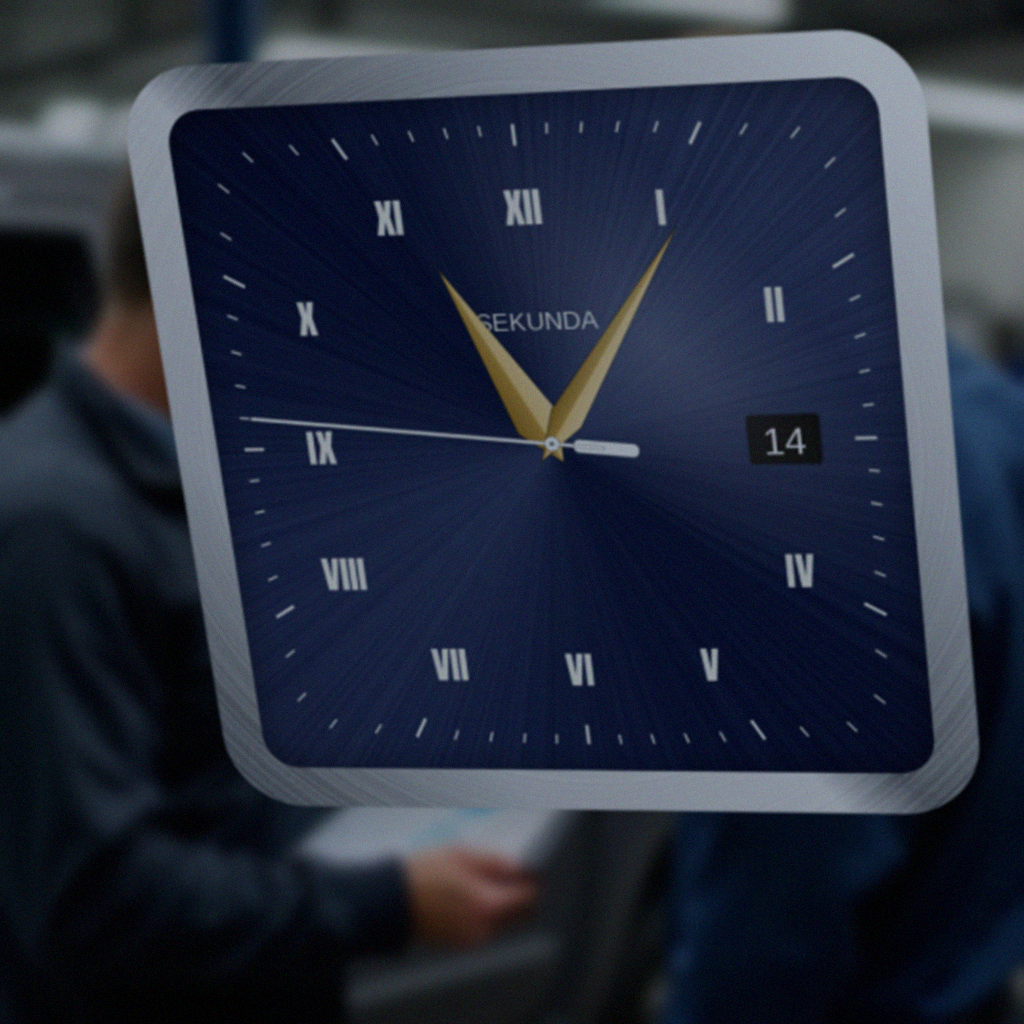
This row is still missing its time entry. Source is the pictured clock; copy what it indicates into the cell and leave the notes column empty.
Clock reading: 11:05:46
